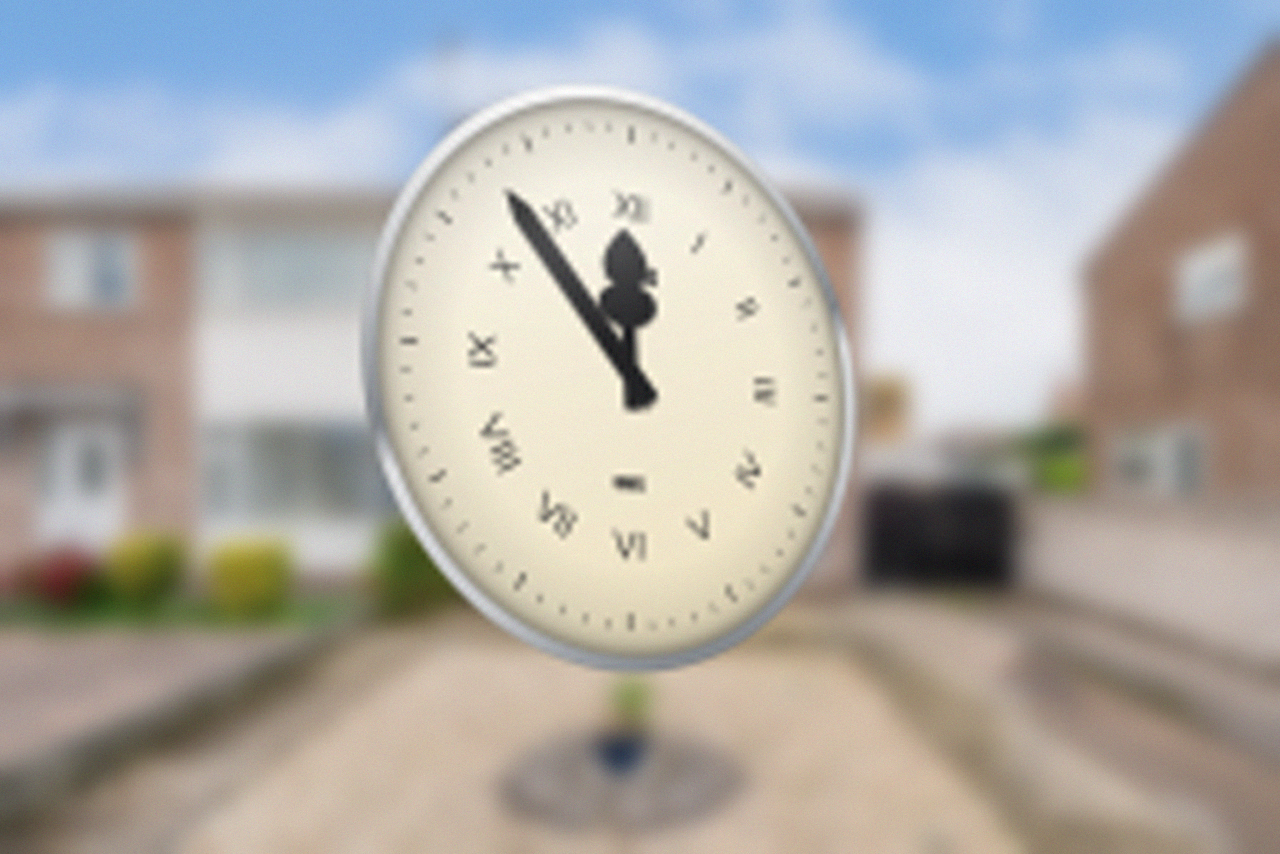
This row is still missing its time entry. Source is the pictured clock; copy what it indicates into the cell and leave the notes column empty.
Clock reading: 11:53
